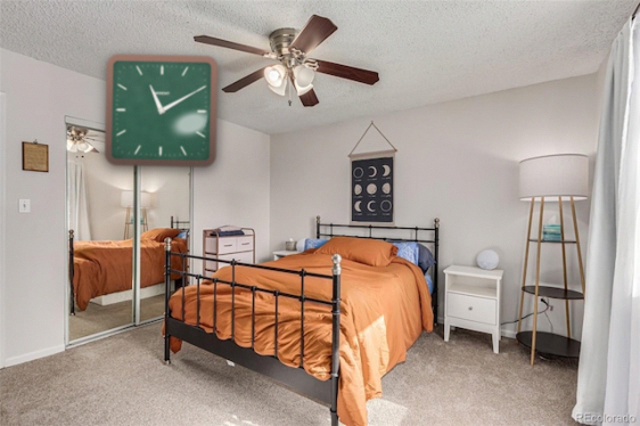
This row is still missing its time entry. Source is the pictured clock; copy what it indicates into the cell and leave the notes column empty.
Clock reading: 11:10
